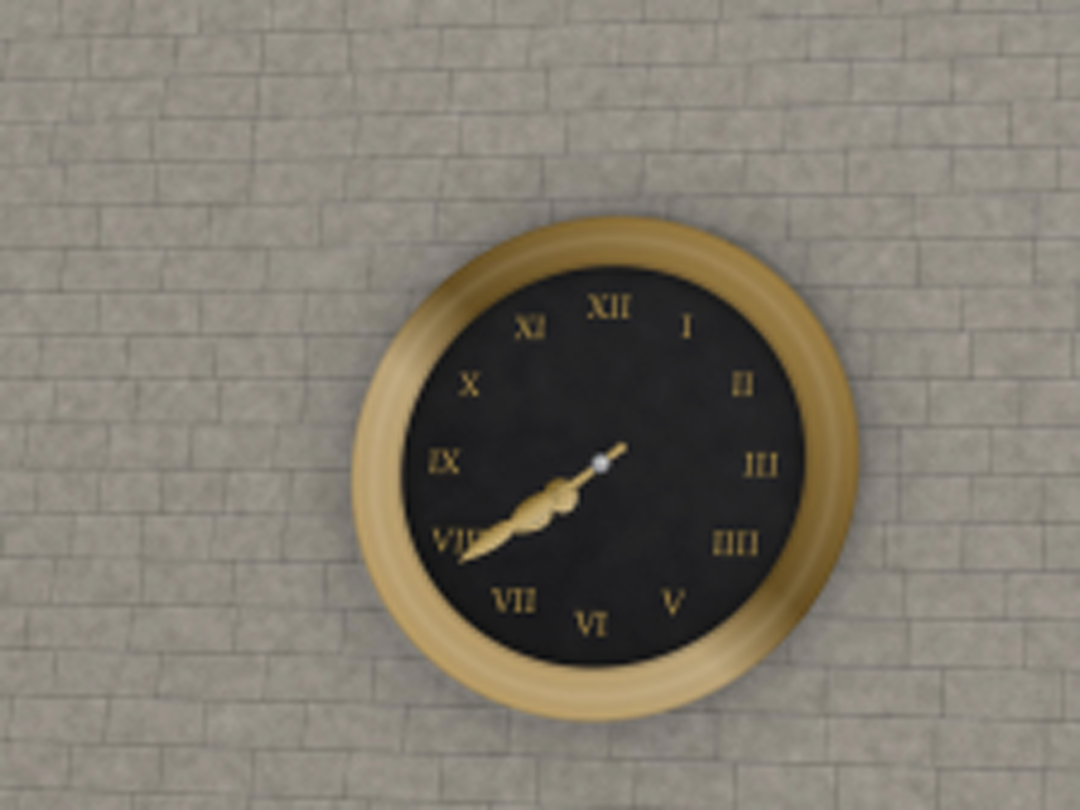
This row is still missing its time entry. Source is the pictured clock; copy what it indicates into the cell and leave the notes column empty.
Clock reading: 7:39
